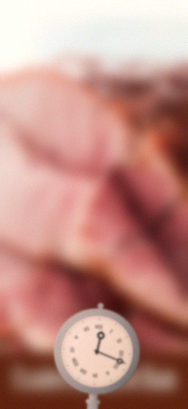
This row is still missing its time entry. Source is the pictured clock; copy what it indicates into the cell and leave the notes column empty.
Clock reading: 12:18
